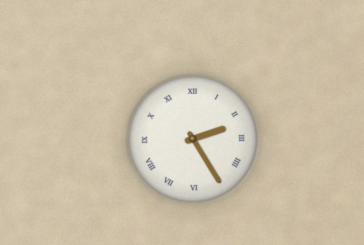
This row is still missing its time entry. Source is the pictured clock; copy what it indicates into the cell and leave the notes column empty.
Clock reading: 2:25
